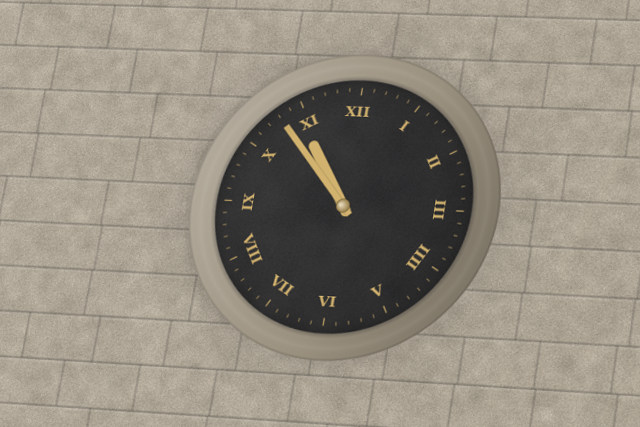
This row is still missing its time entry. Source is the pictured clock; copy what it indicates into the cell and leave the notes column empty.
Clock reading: 10:53
